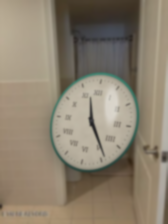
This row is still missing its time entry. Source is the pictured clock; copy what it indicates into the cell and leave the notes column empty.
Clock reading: 11:24
